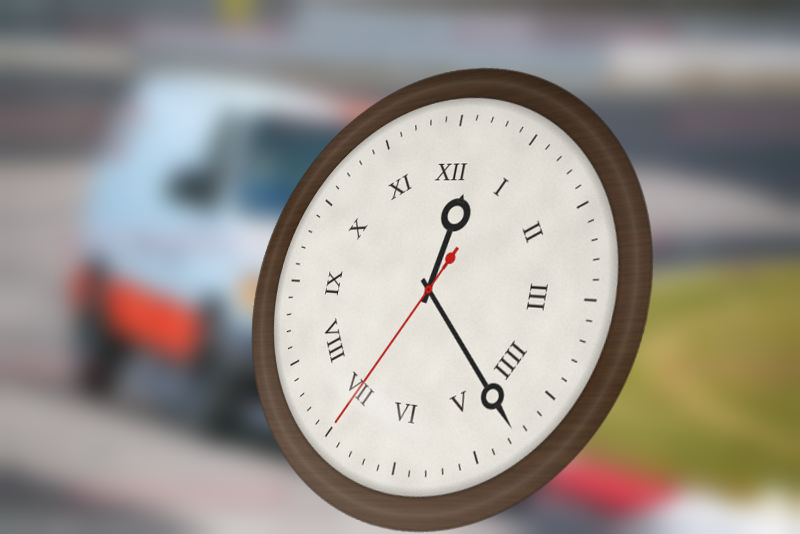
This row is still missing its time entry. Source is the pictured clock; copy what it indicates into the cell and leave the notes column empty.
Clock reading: 12:22:35
